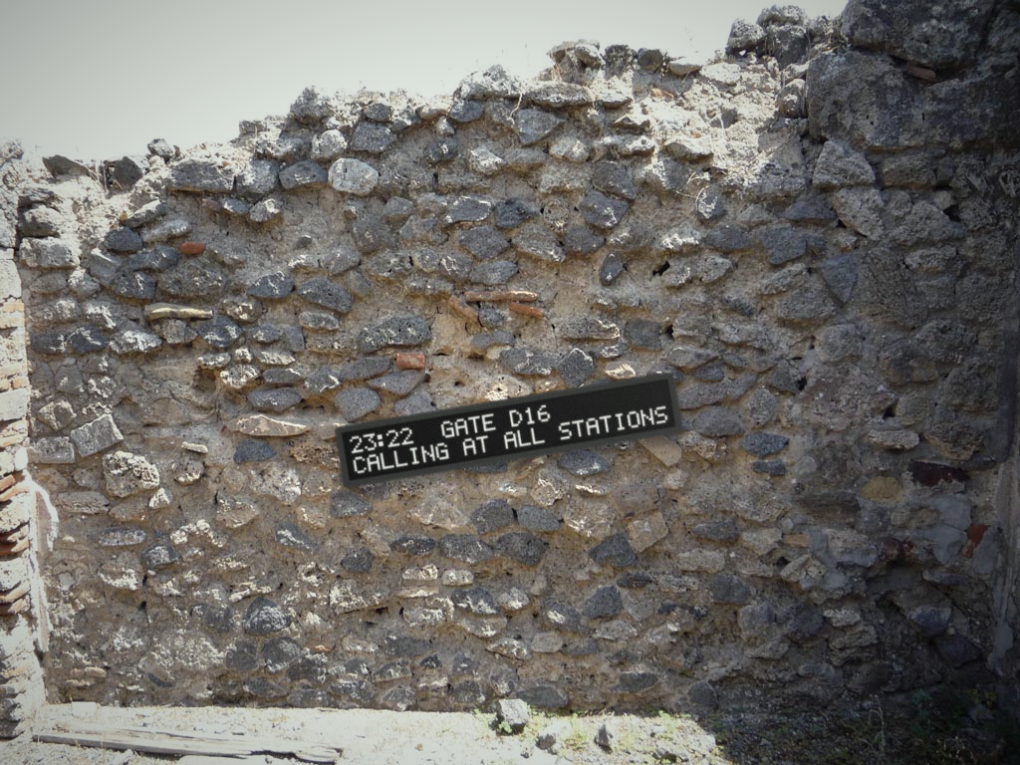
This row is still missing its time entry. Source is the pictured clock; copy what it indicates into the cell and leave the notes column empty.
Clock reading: 23:22
